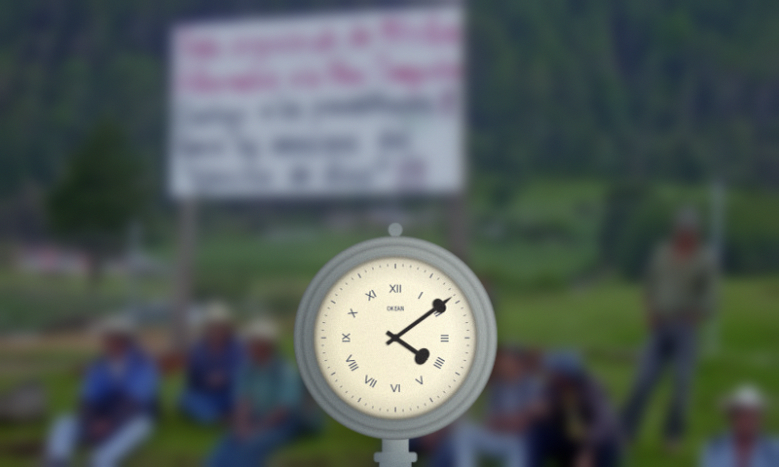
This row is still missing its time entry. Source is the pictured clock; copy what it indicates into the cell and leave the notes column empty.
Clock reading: 4:09
